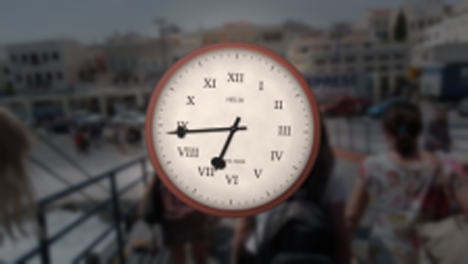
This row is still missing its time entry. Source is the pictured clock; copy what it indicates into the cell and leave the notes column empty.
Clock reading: 6:44
